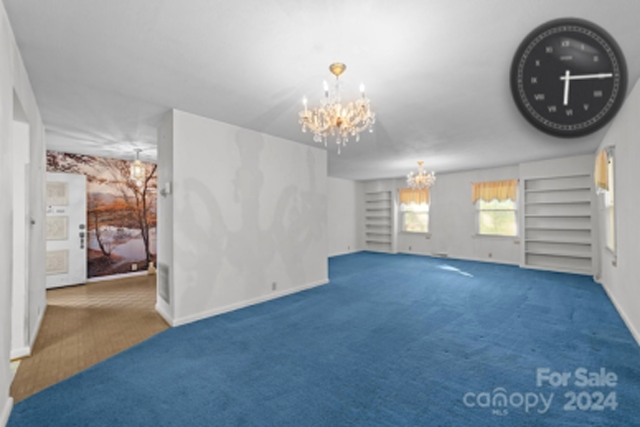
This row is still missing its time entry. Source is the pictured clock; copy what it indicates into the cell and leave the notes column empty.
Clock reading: 6:15
